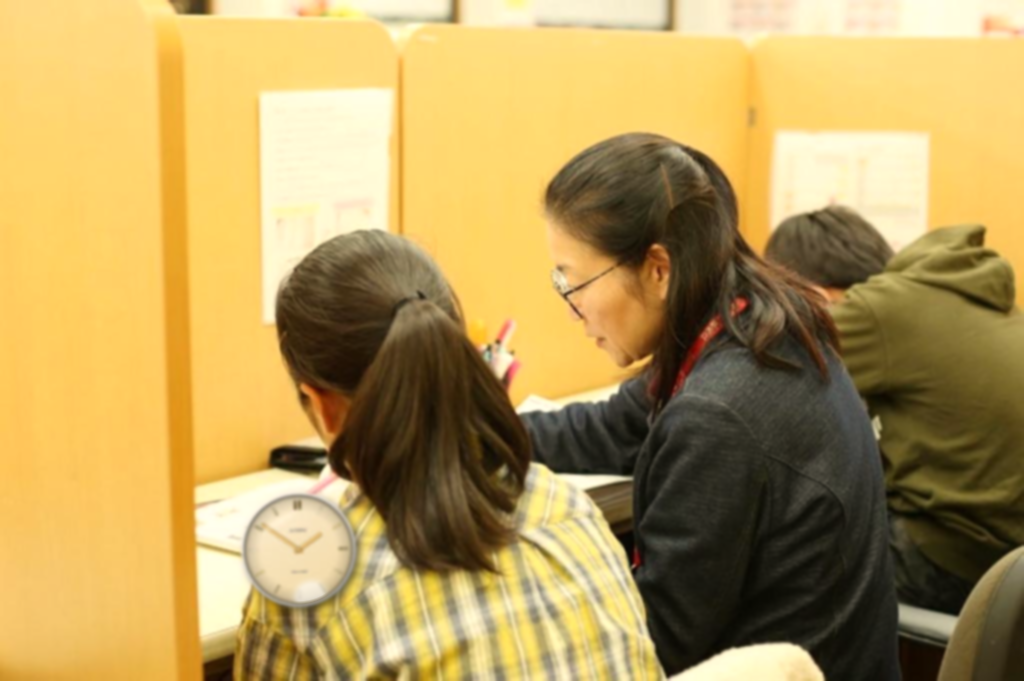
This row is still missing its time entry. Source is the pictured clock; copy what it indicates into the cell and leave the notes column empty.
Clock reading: 1:51
